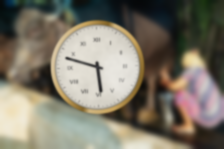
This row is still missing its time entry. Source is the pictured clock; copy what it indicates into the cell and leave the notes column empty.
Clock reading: 5:48
